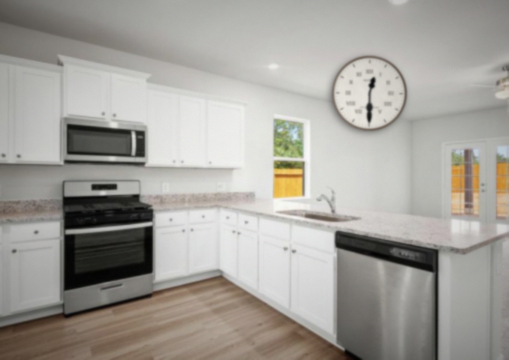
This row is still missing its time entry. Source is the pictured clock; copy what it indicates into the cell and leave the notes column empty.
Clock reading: 12:30
